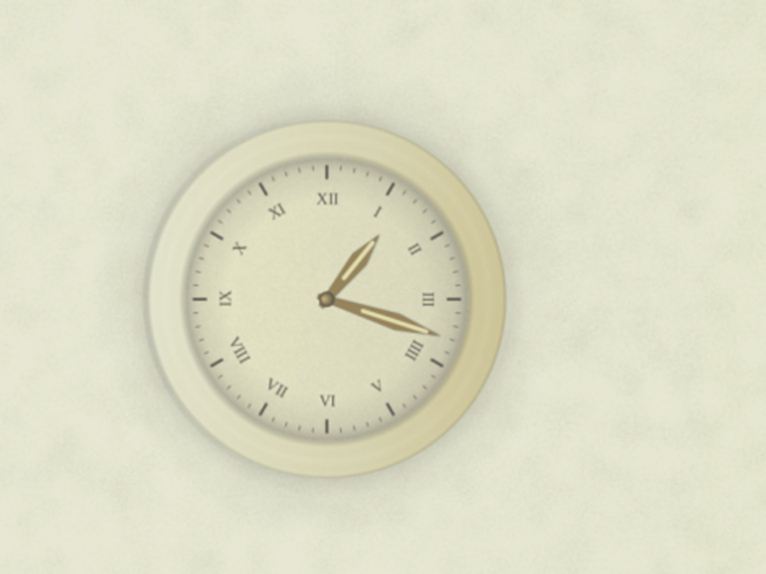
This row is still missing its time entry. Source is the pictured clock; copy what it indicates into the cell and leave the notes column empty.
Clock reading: 1:18
